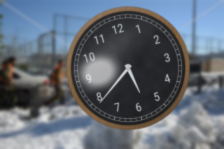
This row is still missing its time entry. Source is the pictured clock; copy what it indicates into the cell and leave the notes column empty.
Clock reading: 5:39
